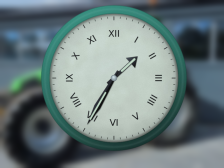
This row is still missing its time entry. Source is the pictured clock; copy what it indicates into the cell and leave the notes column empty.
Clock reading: 1:35
